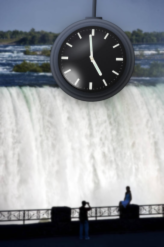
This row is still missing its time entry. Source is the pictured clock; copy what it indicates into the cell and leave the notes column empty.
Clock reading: 4:59
